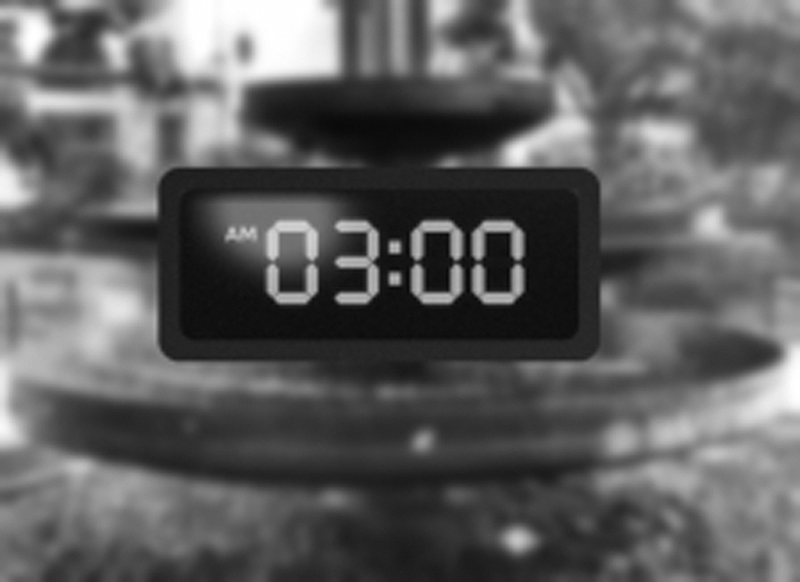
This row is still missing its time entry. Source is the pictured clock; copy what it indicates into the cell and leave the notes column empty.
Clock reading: 3:00
